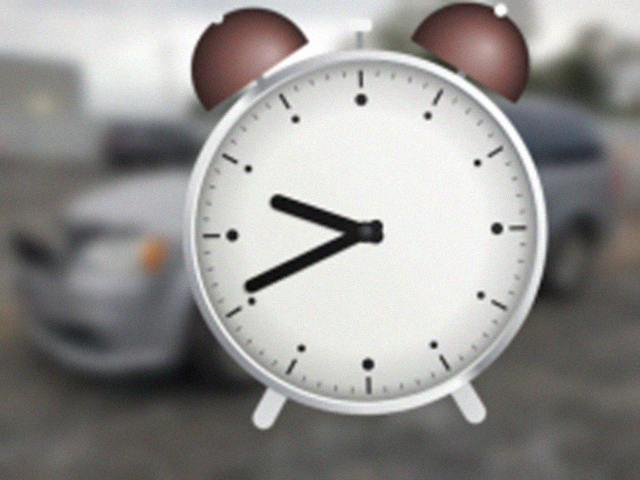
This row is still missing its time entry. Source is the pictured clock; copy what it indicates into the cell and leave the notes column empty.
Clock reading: 9:41
